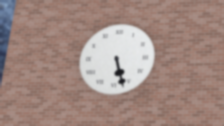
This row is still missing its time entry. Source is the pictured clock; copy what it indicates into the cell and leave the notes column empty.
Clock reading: 5:27
